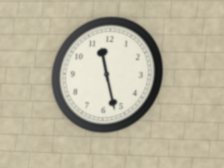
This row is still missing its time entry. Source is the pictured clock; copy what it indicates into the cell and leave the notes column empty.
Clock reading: 11:27
